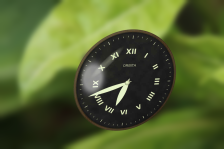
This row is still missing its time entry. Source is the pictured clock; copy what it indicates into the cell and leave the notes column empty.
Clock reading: 6:42
